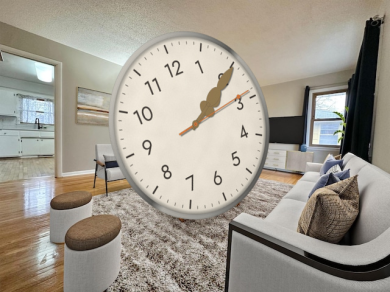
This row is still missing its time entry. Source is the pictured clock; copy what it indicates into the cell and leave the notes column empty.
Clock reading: 2:10:14
